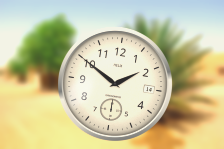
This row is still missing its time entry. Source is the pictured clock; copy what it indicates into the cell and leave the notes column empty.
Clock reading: 1:50
